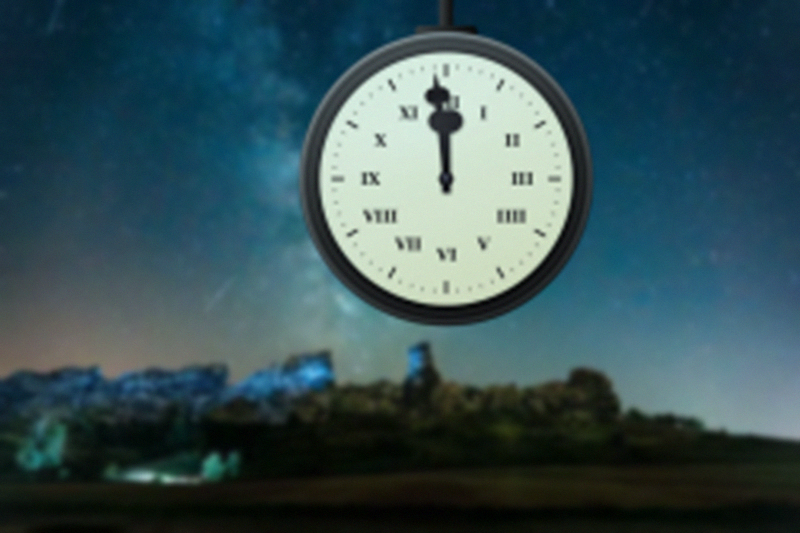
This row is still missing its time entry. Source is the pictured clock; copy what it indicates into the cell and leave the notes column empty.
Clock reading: 11:59
